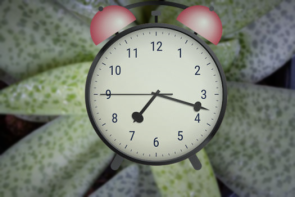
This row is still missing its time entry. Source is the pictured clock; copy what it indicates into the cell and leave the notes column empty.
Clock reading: 7:17:45
